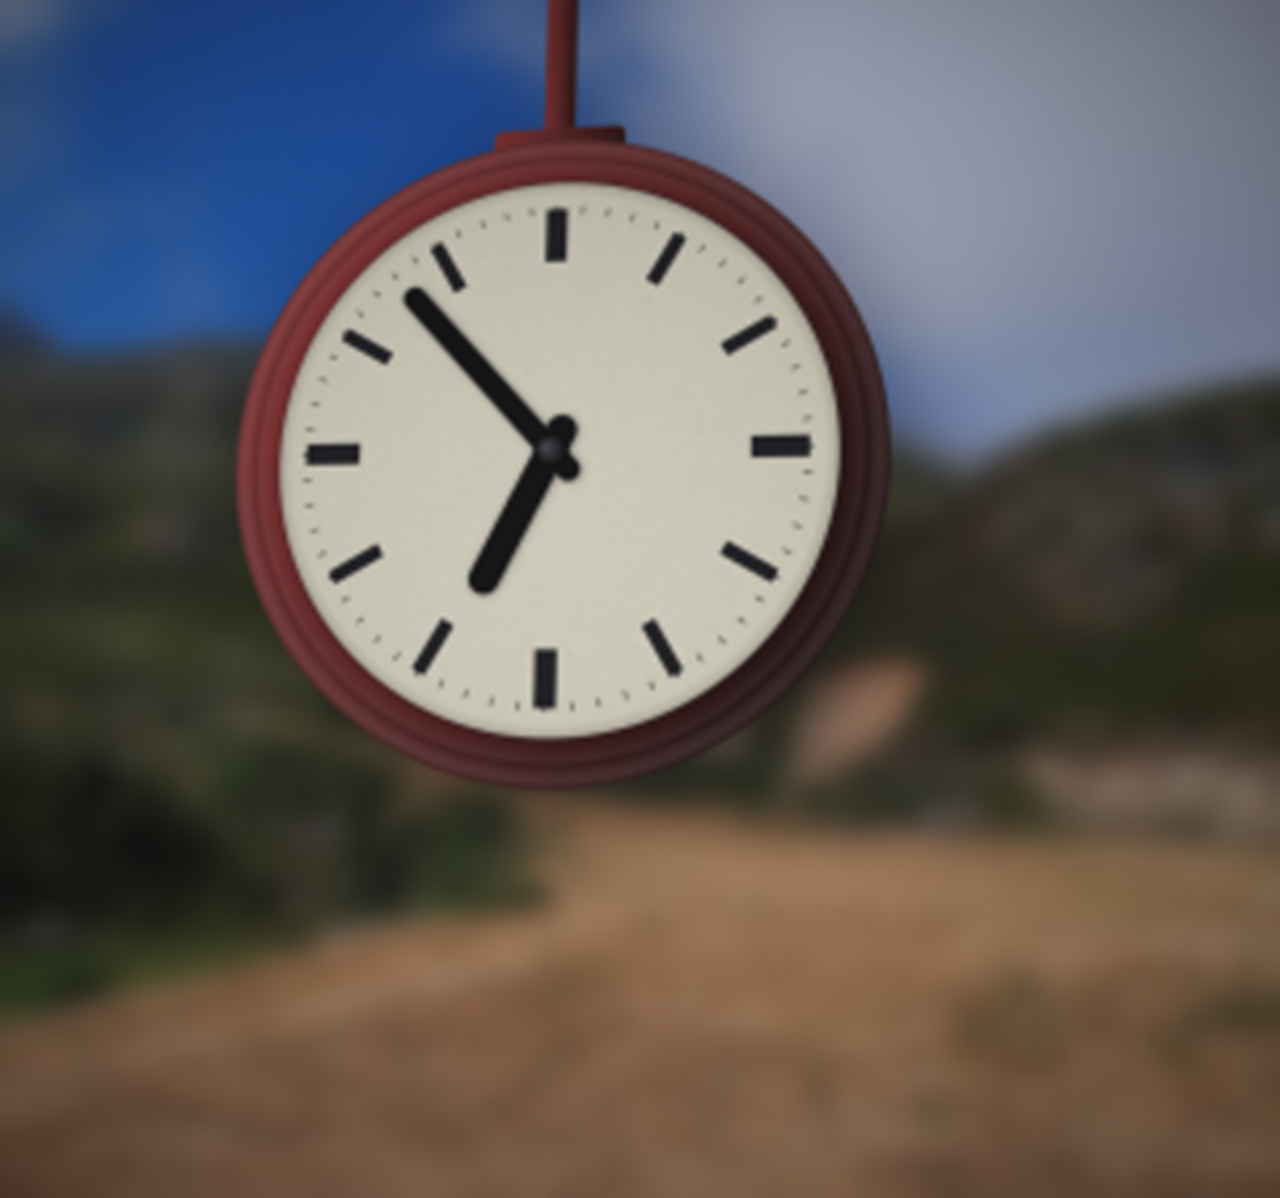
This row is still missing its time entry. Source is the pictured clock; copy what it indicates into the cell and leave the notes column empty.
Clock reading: 6:53
